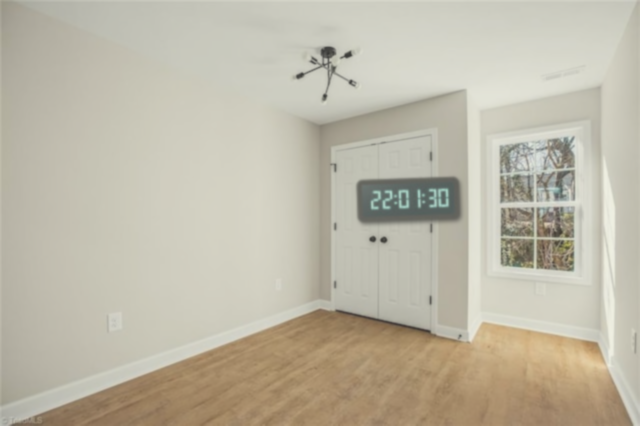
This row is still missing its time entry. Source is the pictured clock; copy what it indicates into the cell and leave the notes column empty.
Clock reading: 22:01:30
